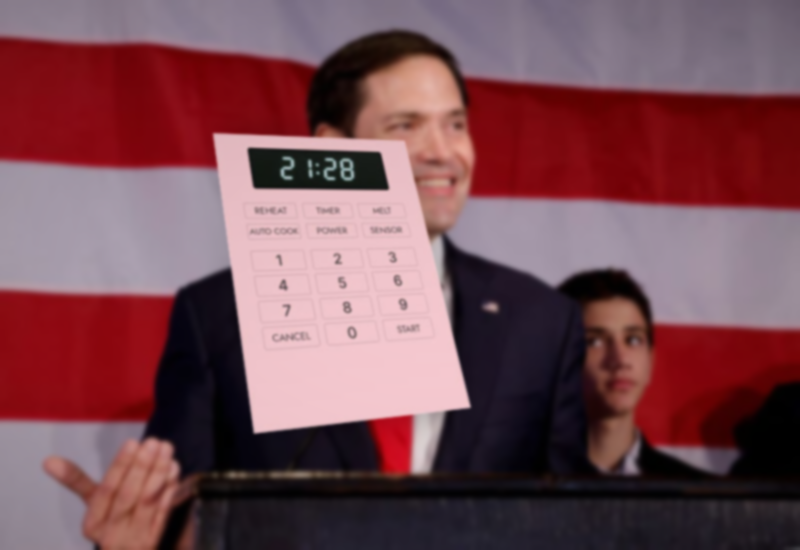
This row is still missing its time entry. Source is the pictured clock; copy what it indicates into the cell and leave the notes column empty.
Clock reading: 21:28
